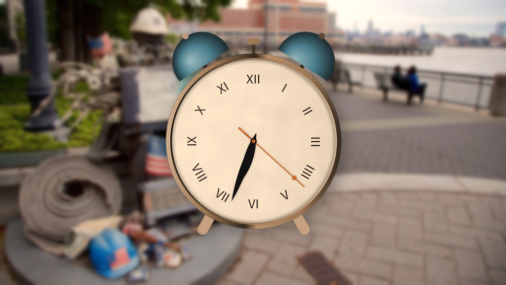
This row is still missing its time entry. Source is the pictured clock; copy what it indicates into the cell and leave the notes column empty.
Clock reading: 6:33:22
